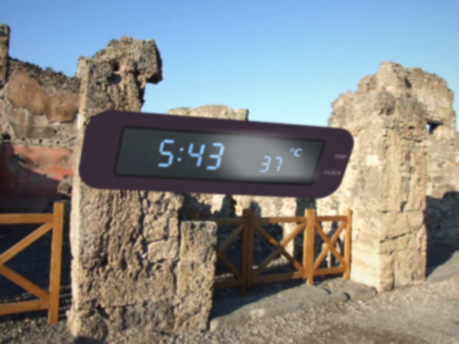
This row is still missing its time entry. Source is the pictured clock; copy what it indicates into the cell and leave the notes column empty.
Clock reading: 5:43
